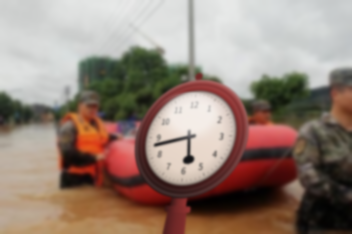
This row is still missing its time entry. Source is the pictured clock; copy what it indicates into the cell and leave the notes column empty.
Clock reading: 5:43
